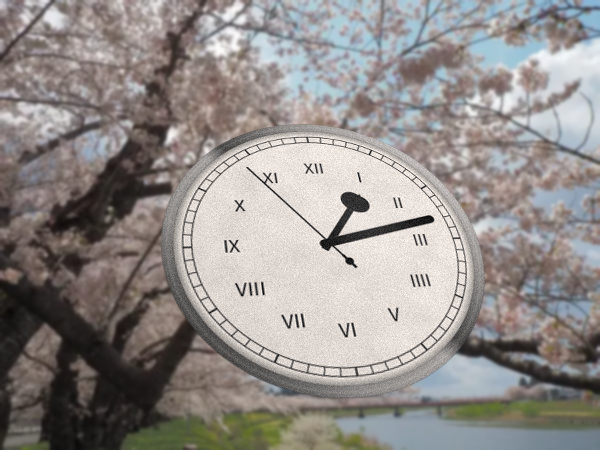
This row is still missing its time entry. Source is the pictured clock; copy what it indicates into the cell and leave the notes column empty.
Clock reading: 1:12:54
